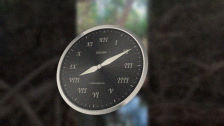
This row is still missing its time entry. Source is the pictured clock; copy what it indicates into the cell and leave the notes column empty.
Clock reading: 8:10
